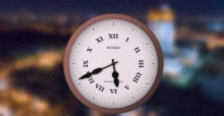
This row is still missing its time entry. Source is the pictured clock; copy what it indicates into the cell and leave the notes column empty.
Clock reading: 5:41
